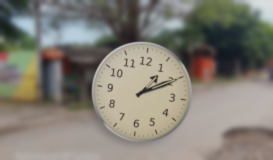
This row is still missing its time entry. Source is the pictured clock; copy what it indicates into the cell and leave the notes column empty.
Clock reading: 1:10
